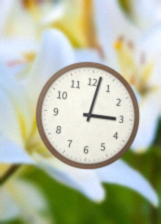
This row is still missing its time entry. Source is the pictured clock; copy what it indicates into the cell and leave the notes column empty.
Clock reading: 3:02
